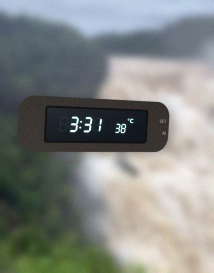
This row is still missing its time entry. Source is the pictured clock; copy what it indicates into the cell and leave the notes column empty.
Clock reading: 3:31
